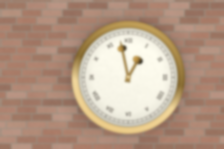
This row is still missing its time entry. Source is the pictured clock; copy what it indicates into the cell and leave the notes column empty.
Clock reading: 12:58
